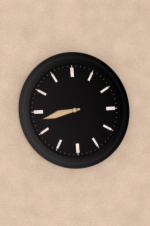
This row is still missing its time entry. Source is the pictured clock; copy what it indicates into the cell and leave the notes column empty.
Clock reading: 8:43
